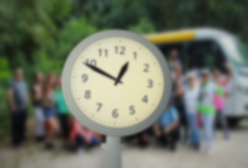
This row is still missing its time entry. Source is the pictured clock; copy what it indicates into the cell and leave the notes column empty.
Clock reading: 12:49
